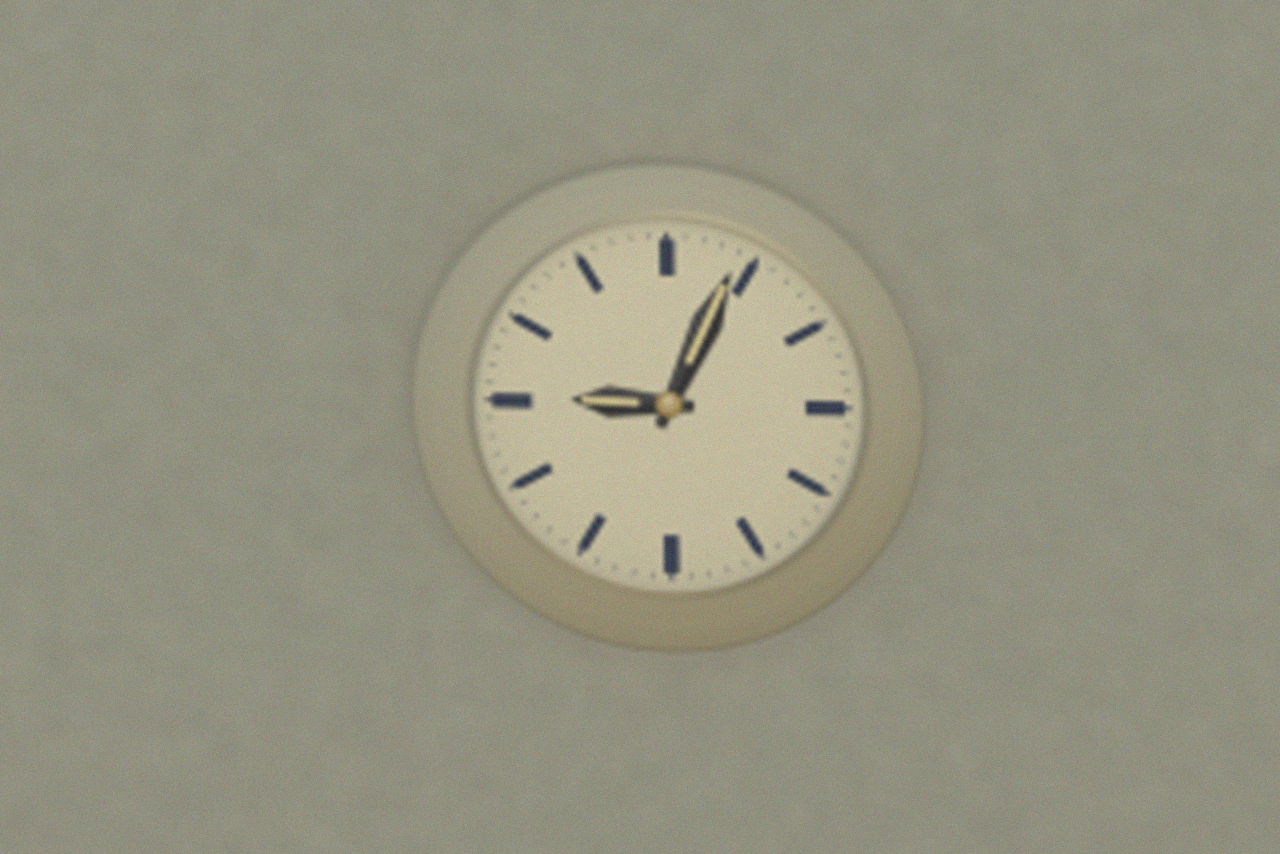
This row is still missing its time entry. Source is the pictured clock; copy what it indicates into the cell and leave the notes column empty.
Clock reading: 9:04
